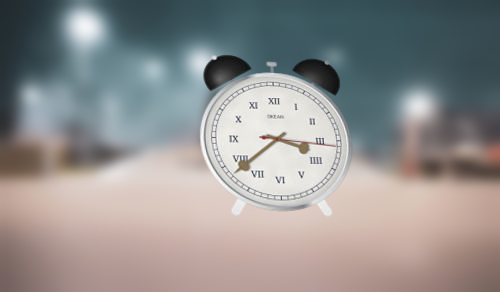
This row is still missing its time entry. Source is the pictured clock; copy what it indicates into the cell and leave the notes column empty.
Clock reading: 3:38:16
